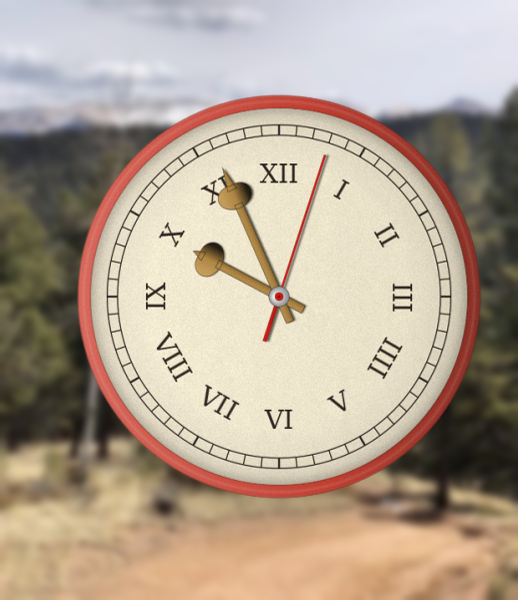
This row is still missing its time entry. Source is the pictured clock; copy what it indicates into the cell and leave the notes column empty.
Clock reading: 9:56:03
